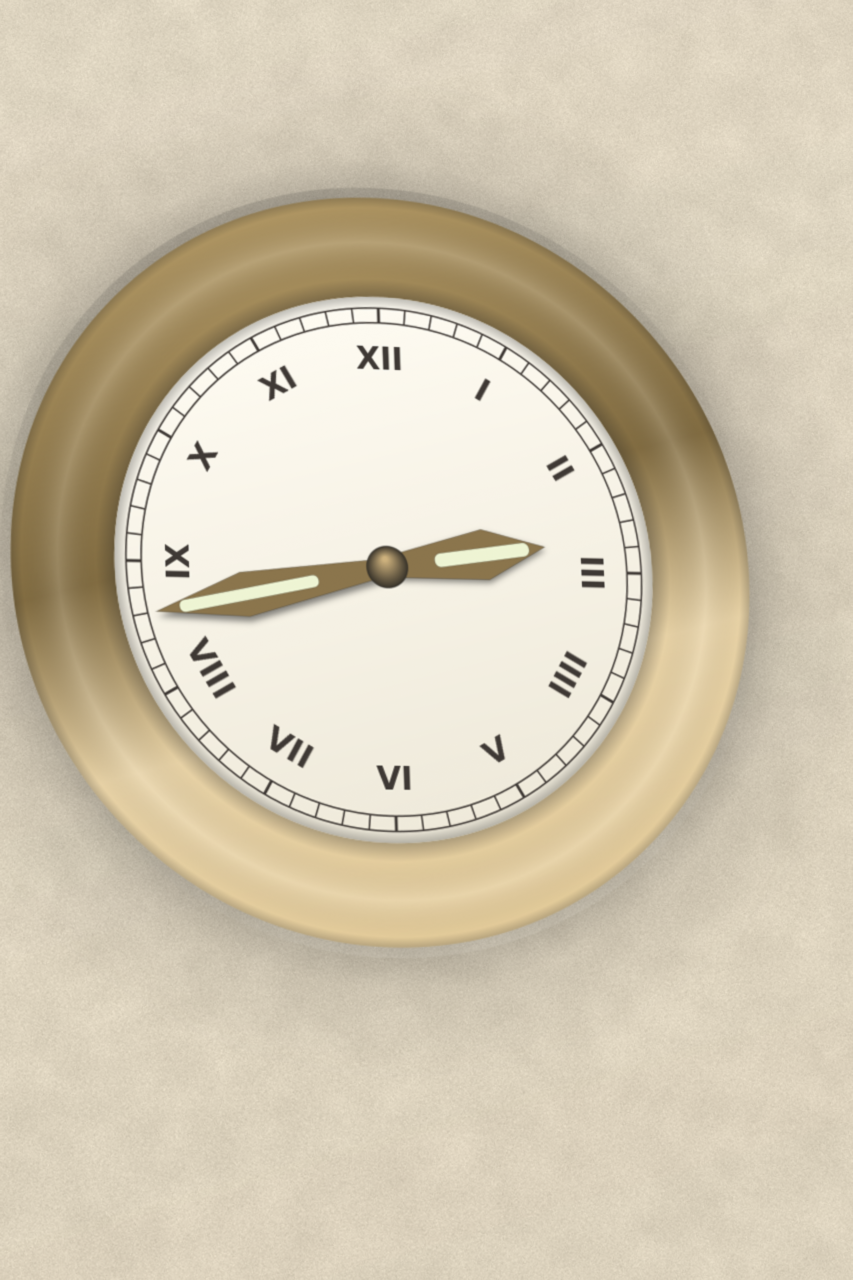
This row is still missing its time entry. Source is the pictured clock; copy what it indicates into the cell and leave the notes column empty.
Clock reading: 2:43
